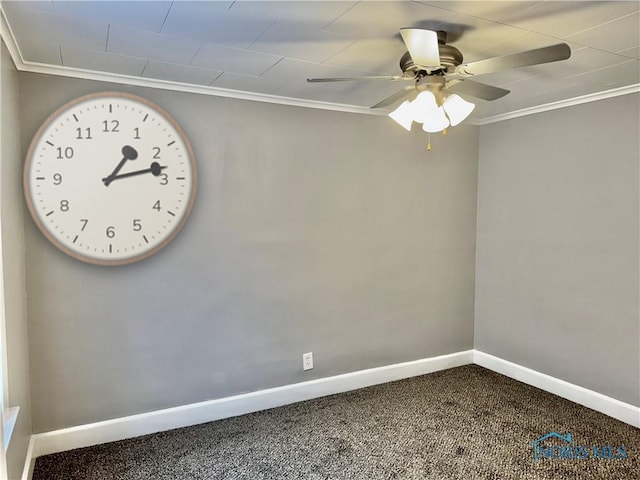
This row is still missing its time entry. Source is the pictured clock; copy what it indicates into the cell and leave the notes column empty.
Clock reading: 1:13
